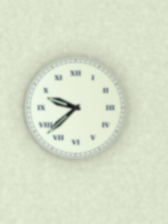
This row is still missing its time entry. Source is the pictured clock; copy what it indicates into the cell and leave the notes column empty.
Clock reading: 9:38
